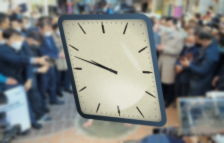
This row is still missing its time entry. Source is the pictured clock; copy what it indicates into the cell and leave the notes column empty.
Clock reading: 9:48
